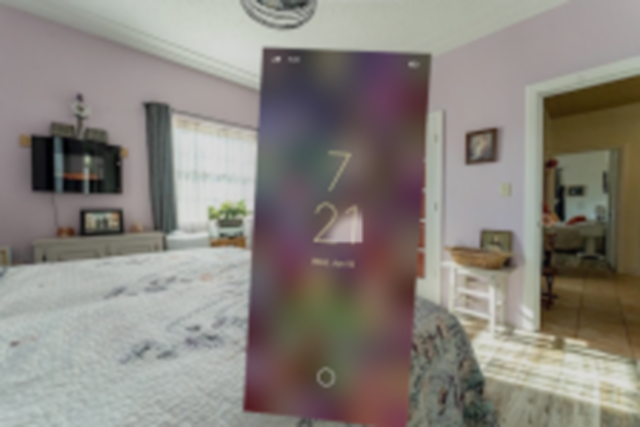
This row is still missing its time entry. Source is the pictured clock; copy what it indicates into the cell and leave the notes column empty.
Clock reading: 7:21
